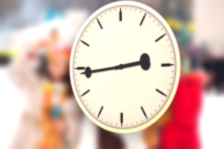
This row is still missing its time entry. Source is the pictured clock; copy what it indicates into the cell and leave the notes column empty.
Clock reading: 2:44
